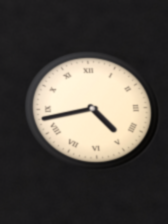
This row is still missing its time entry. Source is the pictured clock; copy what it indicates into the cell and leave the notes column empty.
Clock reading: 4:43
